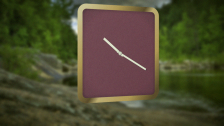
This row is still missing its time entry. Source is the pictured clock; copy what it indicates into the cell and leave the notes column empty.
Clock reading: 10:20
